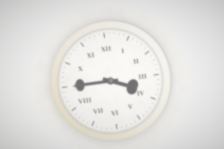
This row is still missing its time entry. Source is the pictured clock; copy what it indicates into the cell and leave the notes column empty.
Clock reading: 3:45
